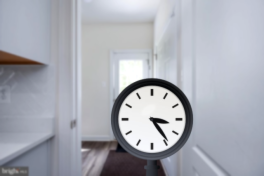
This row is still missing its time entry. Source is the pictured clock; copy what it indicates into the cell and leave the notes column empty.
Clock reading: 3:24
